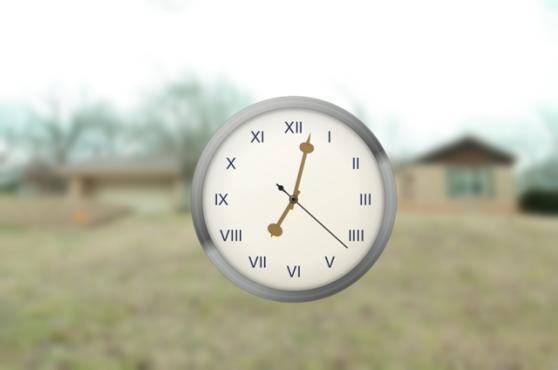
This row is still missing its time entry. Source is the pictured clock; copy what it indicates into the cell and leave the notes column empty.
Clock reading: 7:02:22
